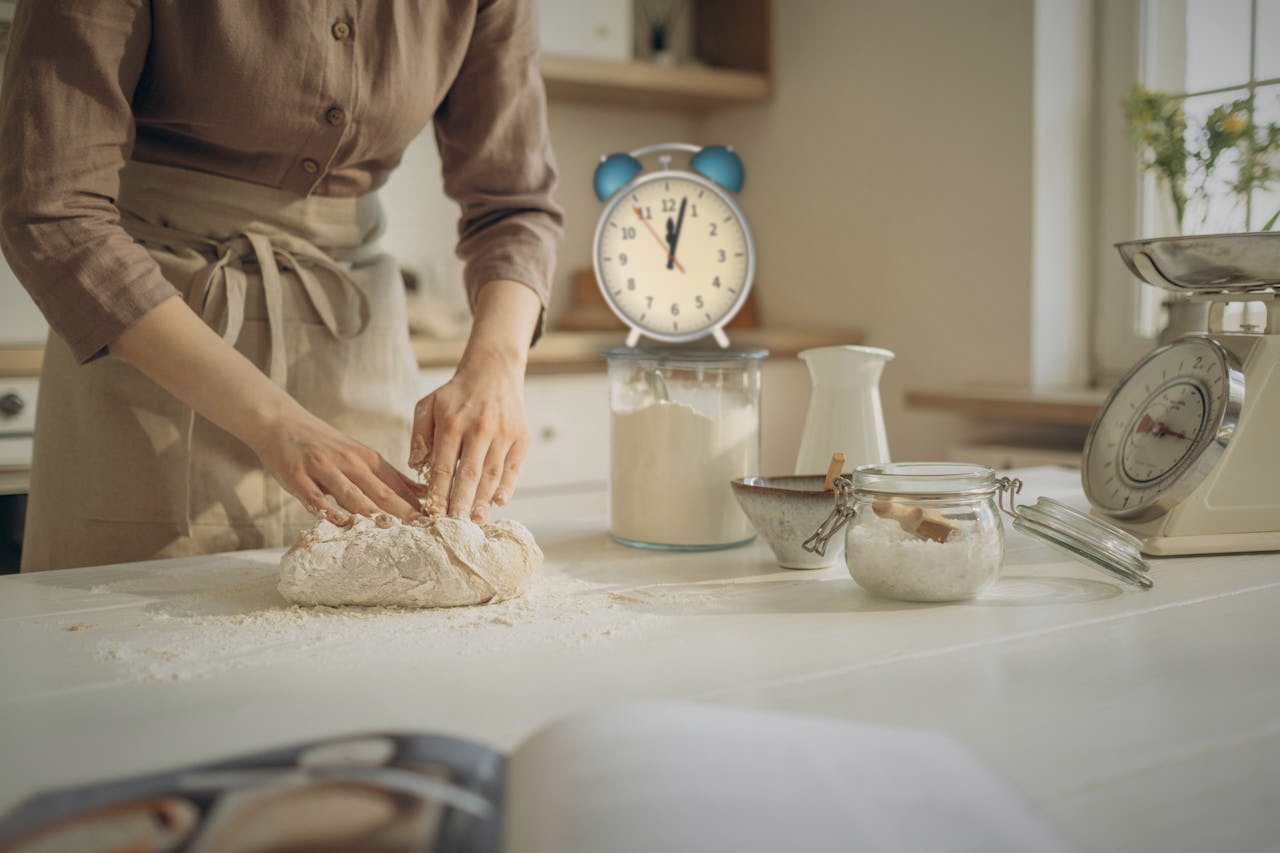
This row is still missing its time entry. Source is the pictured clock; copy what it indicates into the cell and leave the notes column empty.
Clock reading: 12:02:54
